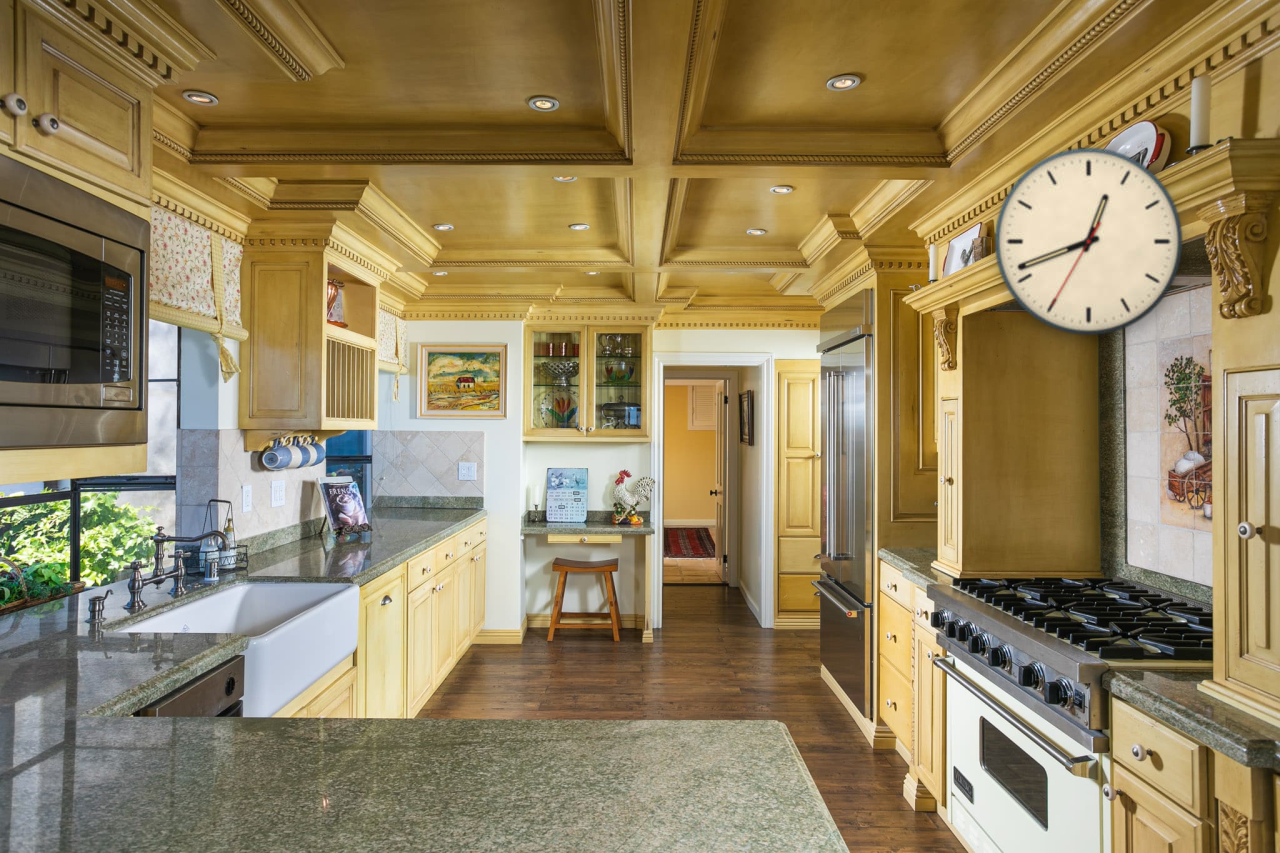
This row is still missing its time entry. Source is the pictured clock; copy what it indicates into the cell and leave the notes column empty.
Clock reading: 12:41:35
